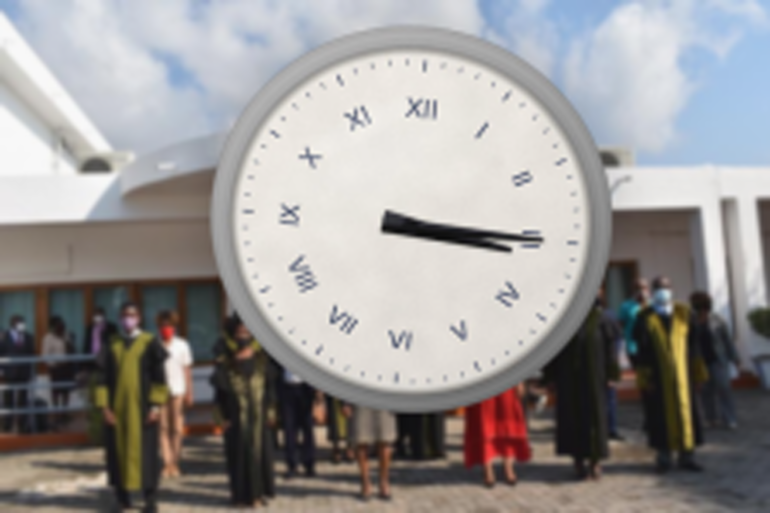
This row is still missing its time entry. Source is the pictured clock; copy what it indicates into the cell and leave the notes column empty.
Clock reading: 3:15
